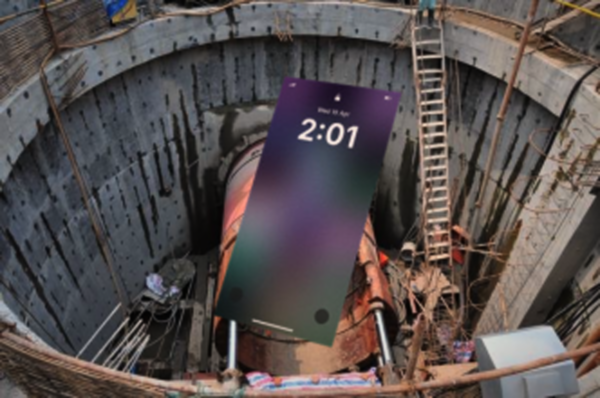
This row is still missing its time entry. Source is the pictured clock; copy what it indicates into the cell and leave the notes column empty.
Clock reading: 2:01
